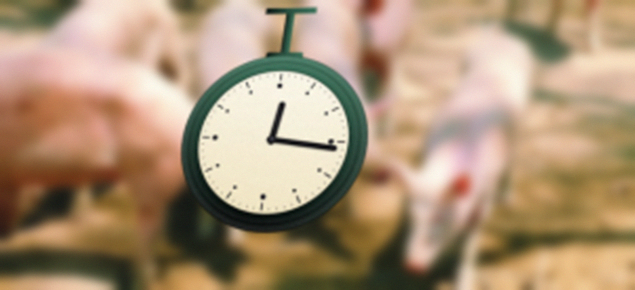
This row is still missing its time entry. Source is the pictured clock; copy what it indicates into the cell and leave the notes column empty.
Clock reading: 12:16
